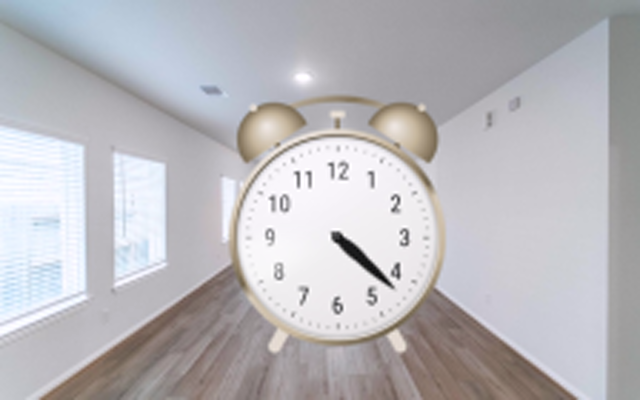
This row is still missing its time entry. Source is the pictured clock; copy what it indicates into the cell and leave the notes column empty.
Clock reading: 4:22
